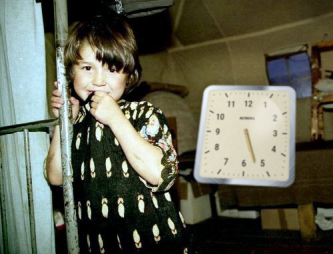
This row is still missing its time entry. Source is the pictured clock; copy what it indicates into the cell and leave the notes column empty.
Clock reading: 5:27
